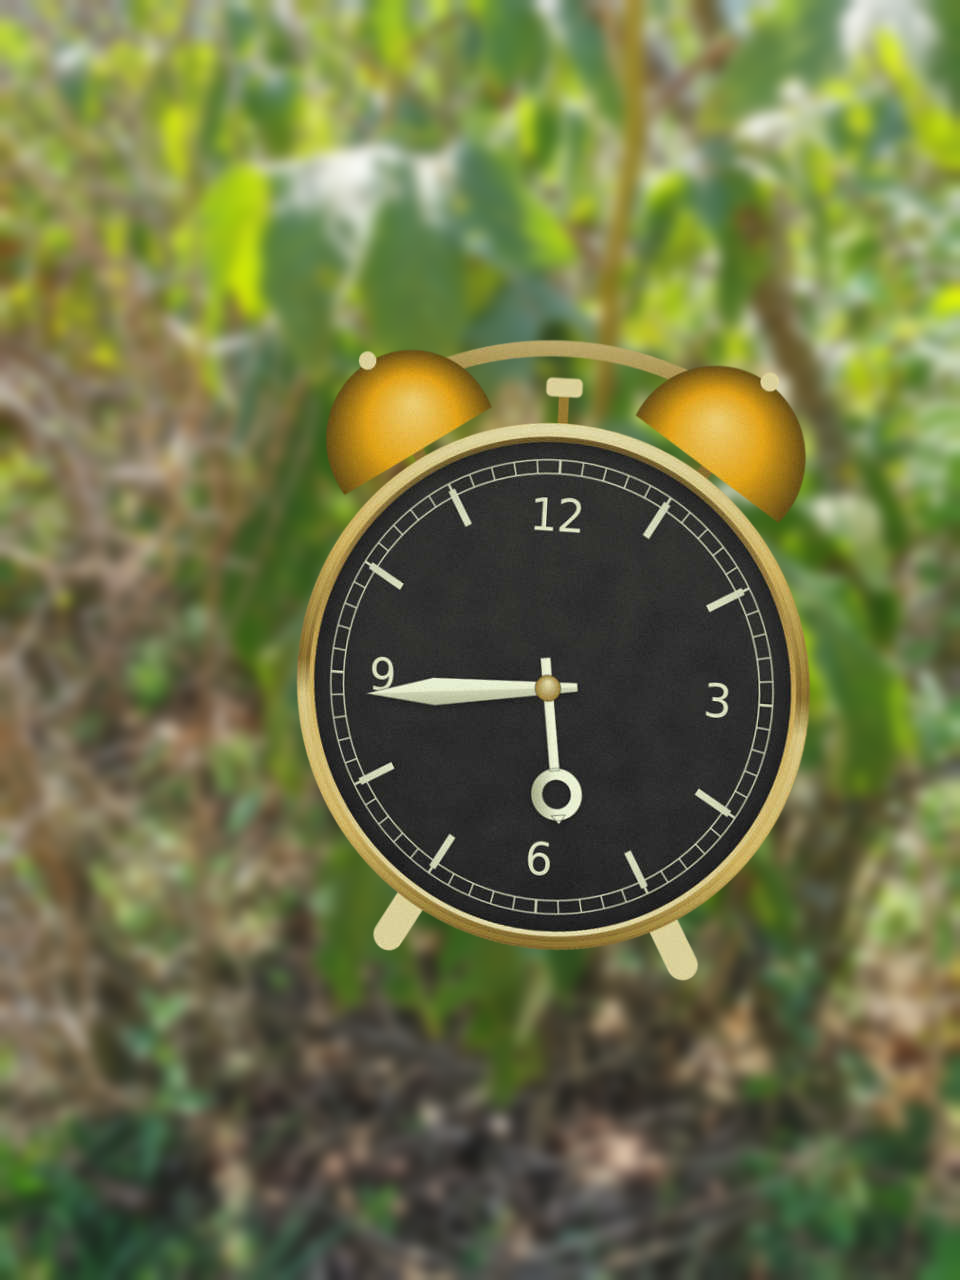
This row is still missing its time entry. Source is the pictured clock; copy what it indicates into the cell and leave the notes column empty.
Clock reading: 5:44
